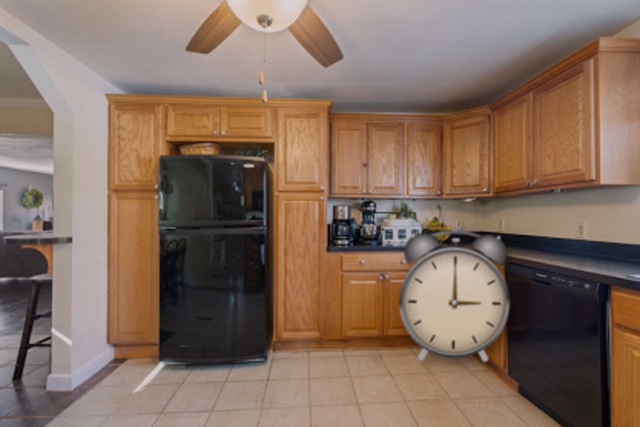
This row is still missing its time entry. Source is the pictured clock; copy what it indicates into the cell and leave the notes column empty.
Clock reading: 3:00
